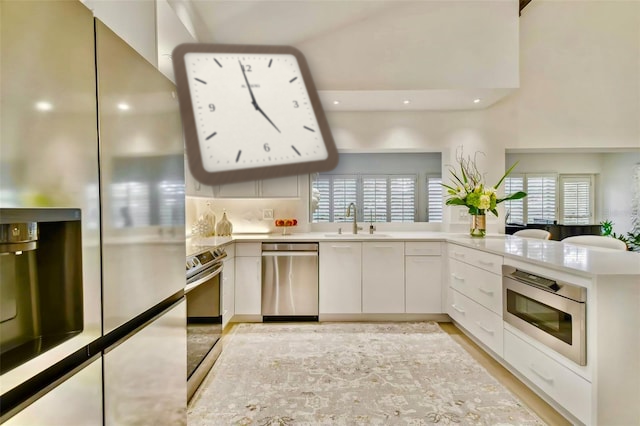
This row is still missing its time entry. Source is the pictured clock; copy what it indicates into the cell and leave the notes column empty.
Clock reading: 4:59
